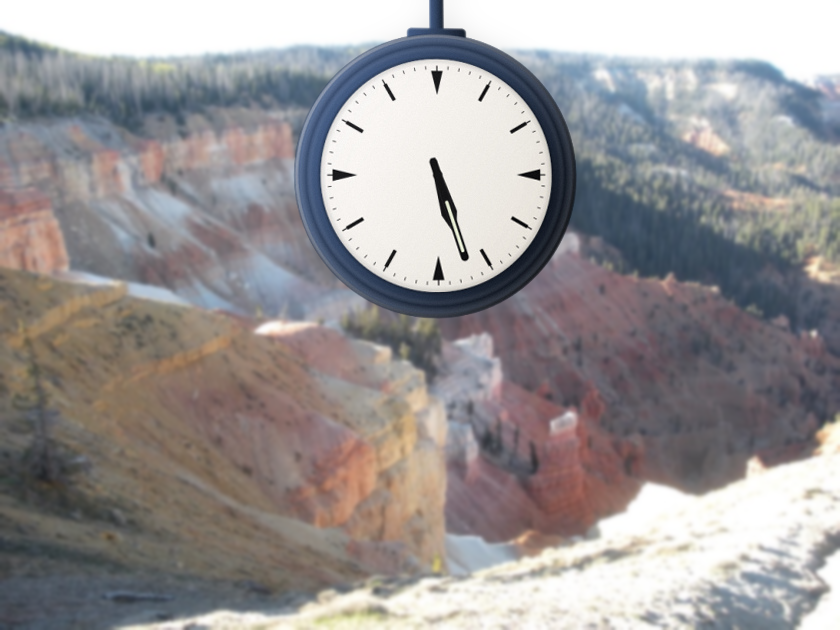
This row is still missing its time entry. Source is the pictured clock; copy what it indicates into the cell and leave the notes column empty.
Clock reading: 5:27
